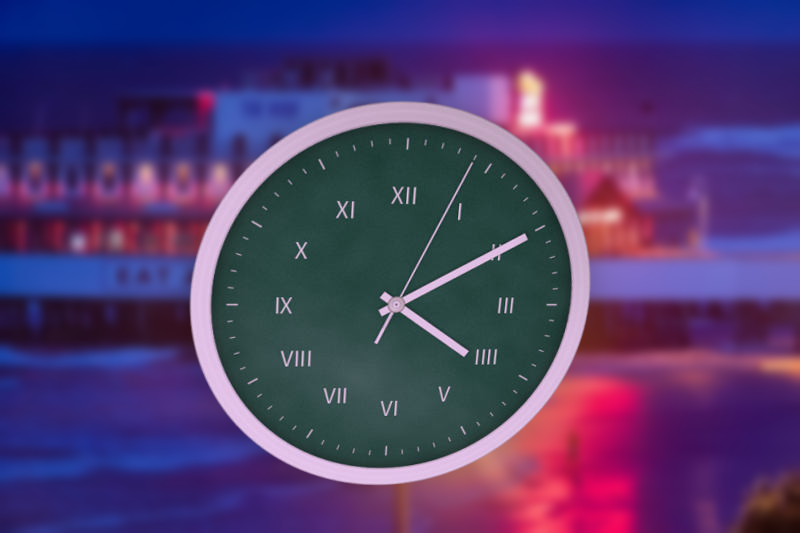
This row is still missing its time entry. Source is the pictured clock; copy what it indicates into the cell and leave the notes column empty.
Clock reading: 4:10:04
